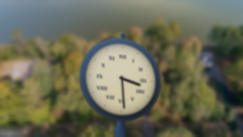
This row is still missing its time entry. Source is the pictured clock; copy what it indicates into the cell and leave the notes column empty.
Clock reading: 3:29
